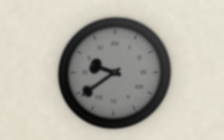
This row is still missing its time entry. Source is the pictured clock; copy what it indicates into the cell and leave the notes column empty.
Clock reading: 9:39
